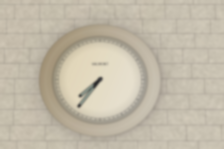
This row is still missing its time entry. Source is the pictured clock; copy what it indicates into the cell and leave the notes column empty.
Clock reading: 7:36
